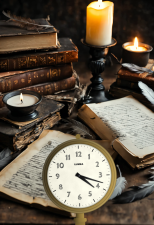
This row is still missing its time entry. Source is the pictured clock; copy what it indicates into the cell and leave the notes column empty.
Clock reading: 4:18
